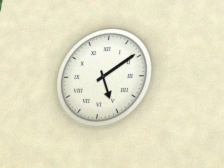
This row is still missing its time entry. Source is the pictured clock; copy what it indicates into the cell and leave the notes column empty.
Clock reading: 5:09
